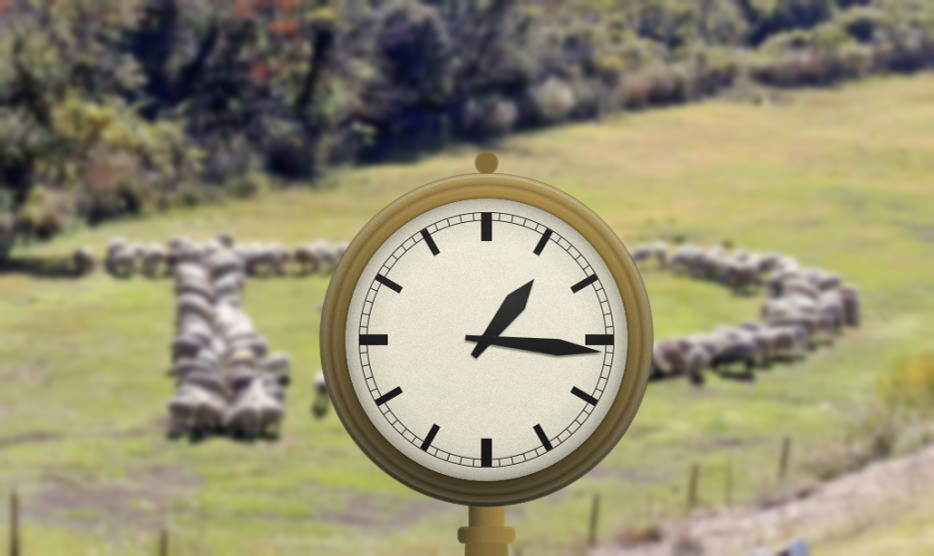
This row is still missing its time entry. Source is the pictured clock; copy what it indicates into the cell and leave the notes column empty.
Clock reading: 1:16
